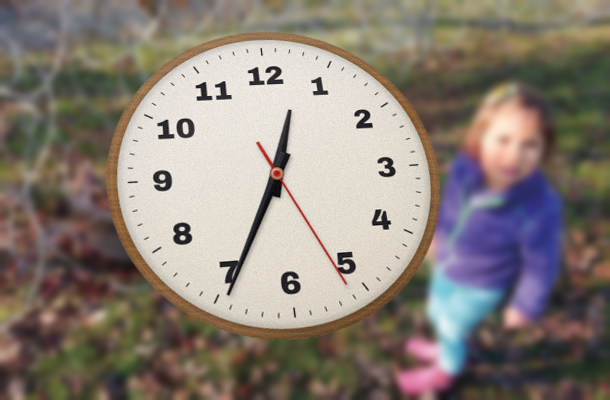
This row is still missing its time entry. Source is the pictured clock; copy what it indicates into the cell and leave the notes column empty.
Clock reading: 12:34:26
